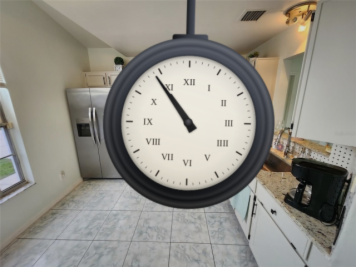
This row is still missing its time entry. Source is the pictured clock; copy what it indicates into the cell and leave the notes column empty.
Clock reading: 10:54
